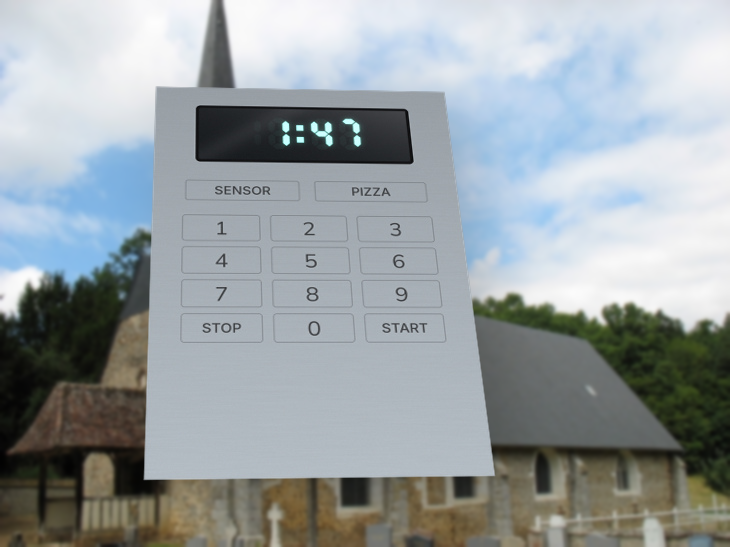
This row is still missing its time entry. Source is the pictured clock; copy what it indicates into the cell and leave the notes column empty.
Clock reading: 1:47
